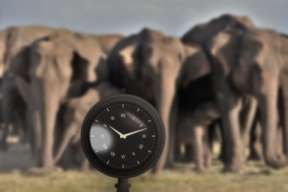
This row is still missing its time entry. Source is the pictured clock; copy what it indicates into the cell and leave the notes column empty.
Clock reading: 10:12
